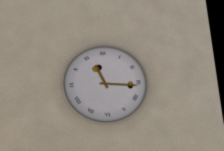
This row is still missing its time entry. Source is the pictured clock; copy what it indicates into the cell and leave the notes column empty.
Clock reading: 11:16
